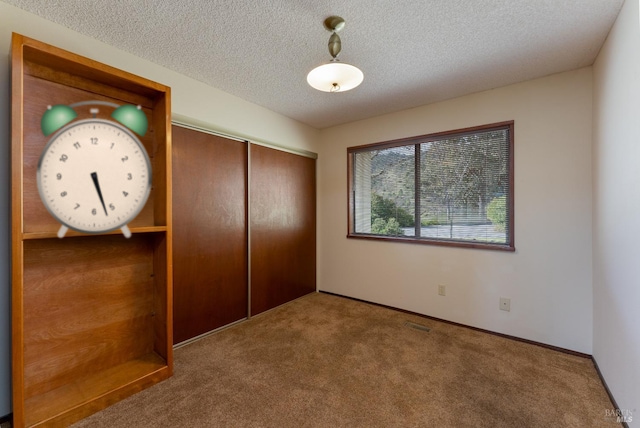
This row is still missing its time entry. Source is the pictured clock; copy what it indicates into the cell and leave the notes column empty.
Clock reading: 5:27
